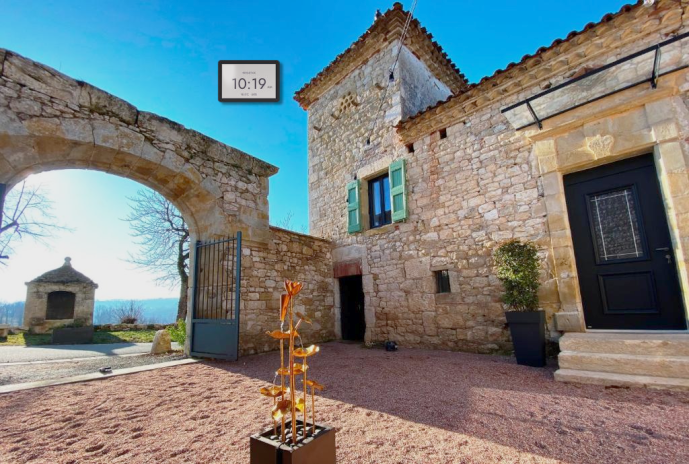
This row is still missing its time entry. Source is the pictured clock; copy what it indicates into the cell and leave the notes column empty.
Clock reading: 10:19
